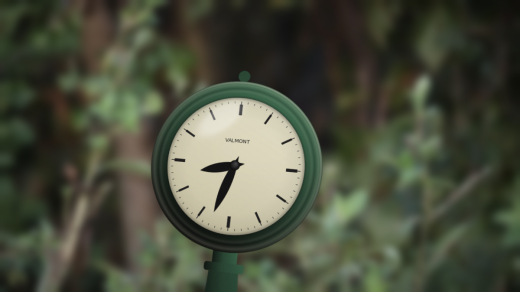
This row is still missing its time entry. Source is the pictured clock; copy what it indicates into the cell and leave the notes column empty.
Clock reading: 8:33
